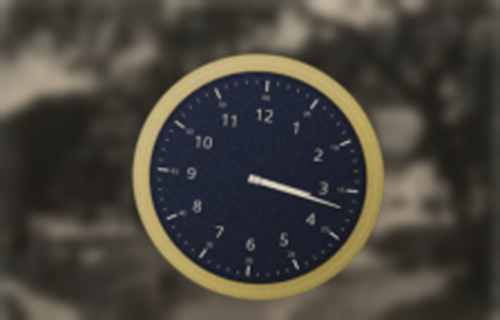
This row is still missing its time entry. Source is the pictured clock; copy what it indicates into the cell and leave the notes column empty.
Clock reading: 3:17
